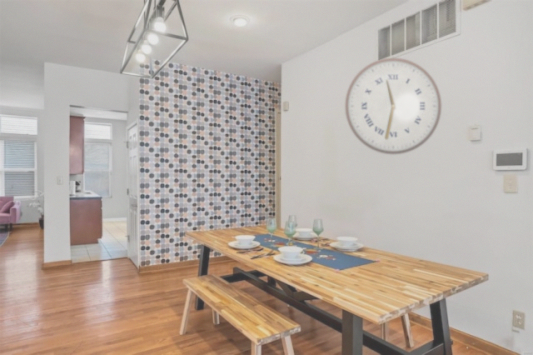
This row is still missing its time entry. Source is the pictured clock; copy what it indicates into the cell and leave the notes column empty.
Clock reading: 11:32
